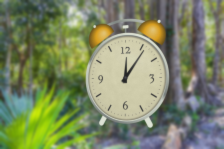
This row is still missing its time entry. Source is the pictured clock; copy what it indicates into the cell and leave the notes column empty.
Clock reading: 12:06
